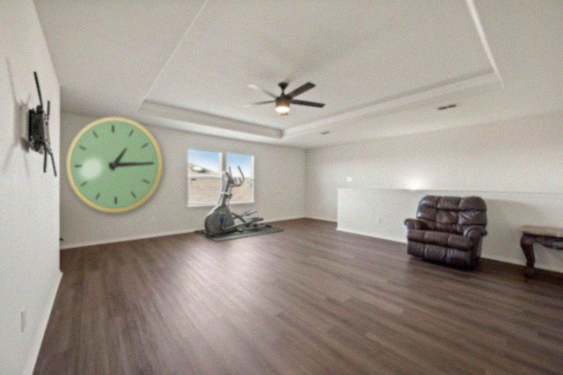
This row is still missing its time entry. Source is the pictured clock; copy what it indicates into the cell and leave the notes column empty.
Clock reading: 1:15
